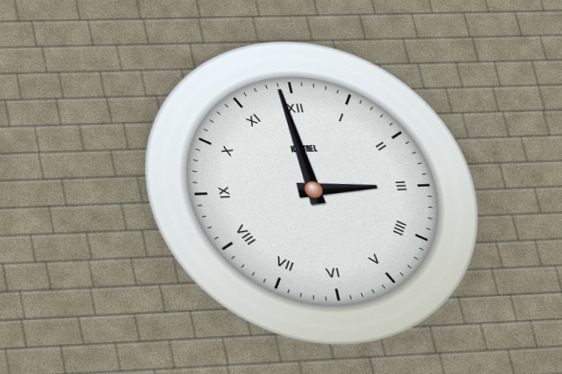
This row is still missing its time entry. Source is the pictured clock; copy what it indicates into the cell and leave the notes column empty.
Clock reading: 2:59
